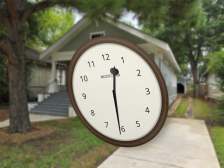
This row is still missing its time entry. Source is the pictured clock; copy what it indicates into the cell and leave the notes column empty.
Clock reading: 12:31
